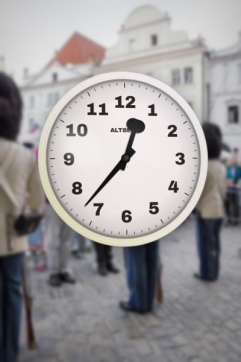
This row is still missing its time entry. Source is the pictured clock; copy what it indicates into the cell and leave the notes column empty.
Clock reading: 12:37
